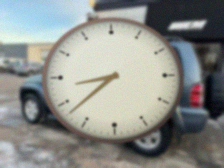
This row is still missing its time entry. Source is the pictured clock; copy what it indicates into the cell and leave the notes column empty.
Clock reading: 8:38
